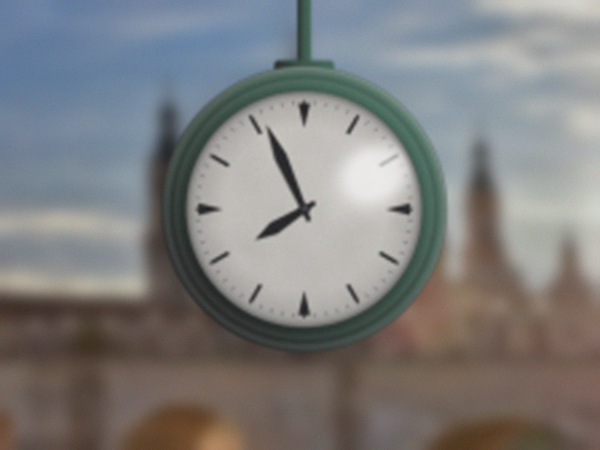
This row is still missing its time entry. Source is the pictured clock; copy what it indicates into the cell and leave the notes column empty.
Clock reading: 7:56
